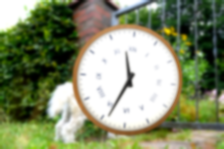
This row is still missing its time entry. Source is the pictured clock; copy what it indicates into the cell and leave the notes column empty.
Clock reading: 11:34
